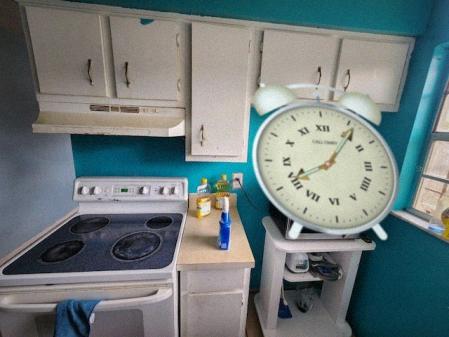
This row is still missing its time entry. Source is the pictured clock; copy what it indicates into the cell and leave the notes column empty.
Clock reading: 8:06
